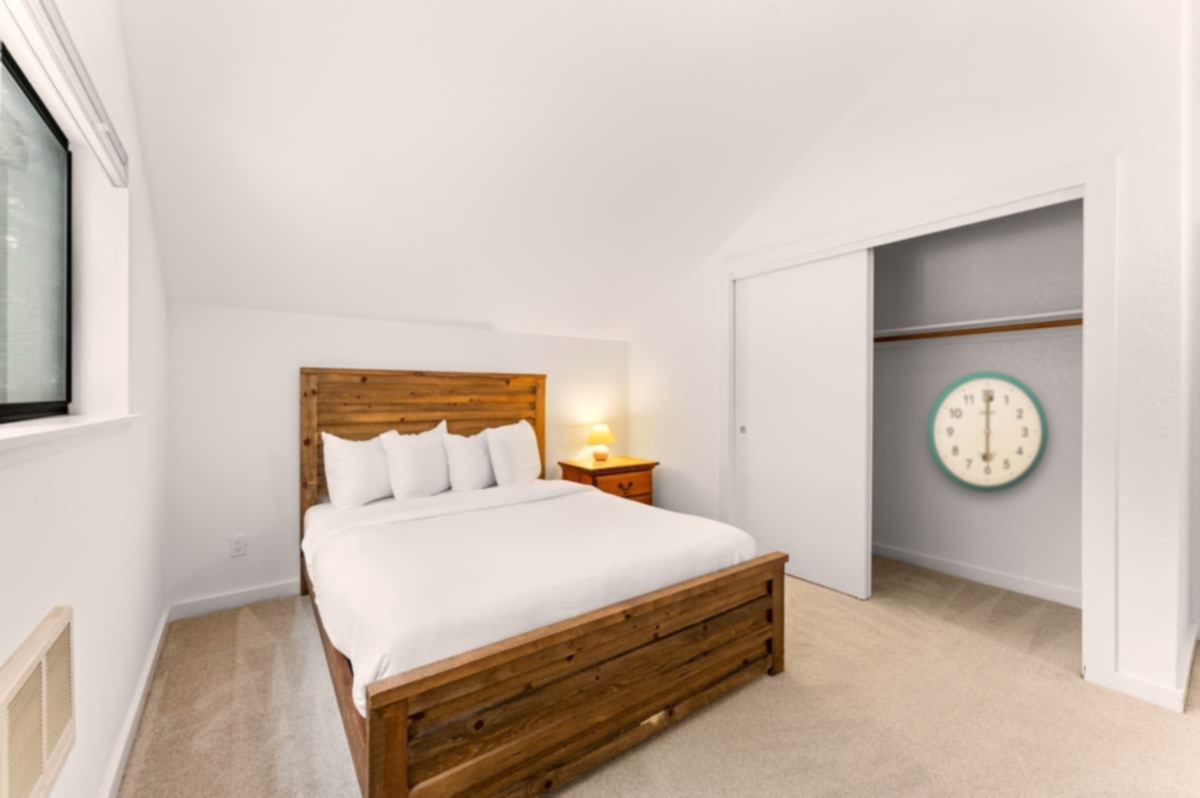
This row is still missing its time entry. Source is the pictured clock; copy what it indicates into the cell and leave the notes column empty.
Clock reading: 6:00
